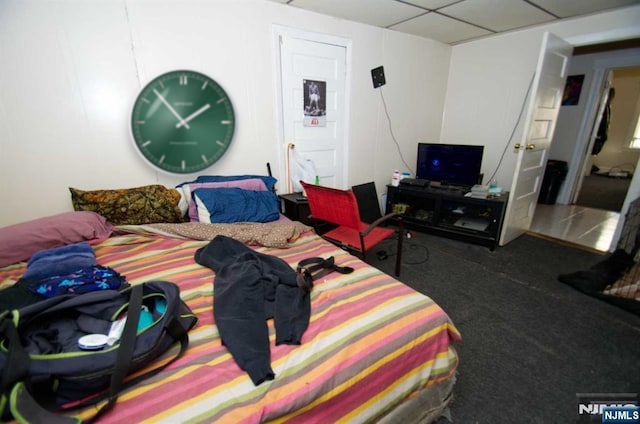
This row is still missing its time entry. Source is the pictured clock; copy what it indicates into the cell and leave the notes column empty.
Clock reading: 1:53
